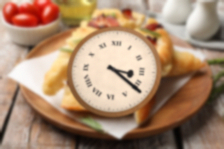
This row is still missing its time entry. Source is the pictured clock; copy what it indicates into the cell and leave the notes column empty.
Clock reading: 3:21
